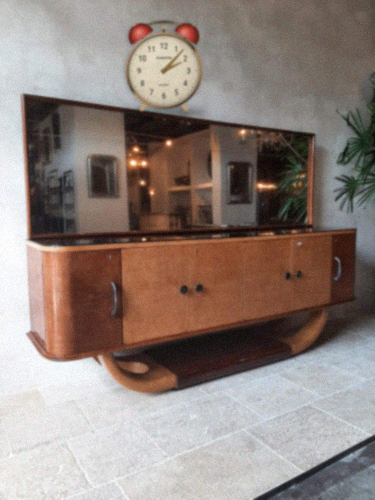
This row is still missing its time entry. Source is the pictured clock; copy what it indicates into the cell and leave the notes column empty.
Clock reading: 2:07
